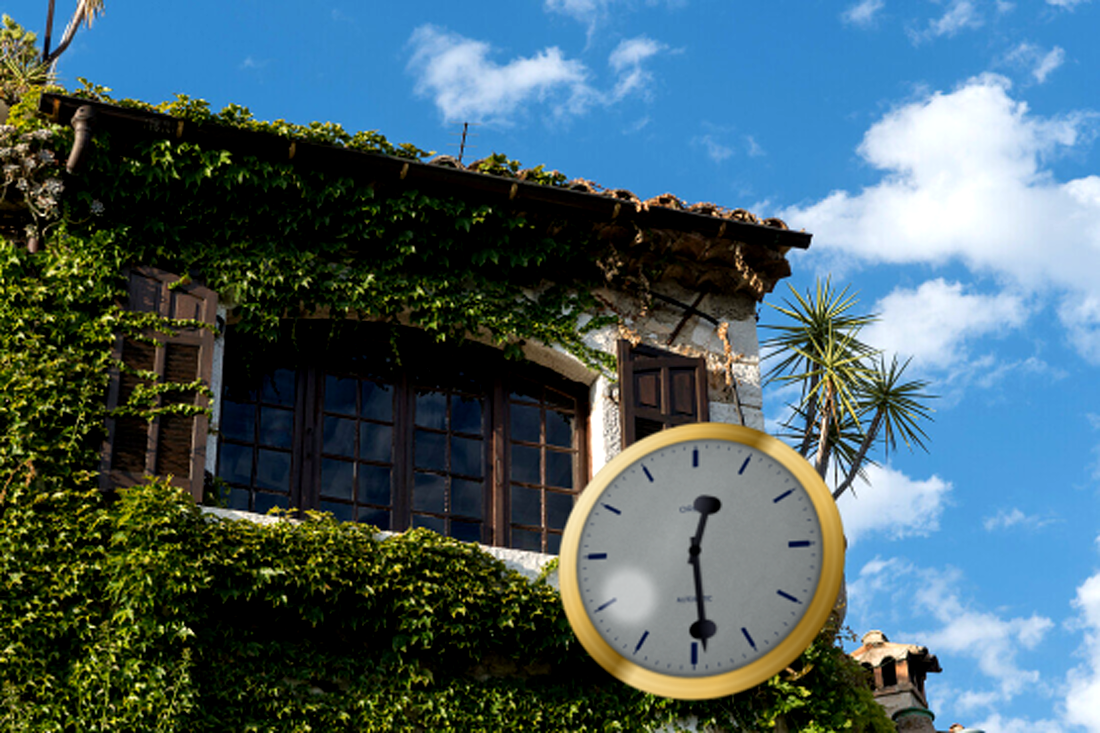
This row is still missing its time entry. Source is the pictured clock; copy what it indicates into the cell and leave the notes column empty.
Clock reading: 12:29
